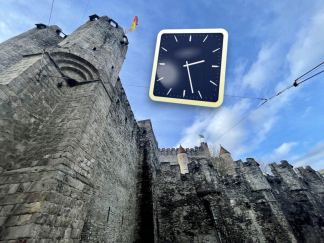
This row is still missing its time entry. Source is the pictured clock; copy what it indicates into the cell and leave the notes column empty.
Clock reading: 2:27
